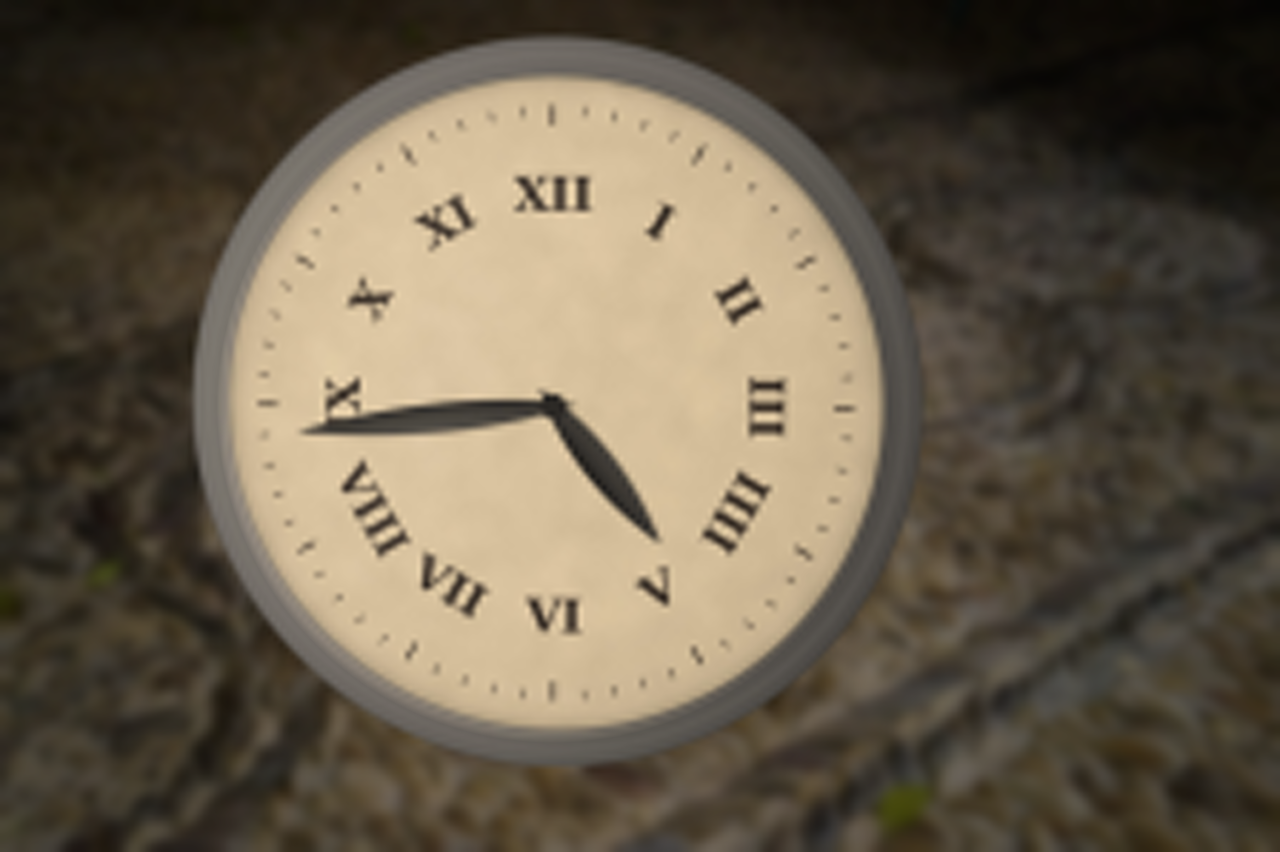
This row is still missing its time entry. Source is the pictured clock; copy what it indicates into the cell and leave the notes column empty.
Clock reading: 4:44
